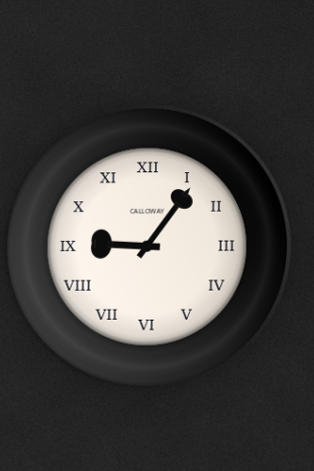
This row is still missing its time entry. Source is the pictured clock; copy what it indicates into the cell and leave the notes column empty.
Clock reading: 9:06
